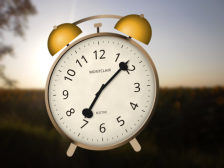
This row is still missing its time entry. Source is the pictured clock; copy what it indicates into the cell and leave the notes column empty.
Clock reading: 7:08
